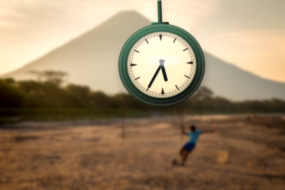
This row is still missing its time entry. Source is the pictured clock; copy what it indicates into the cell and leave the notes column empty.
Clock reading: 5:35
